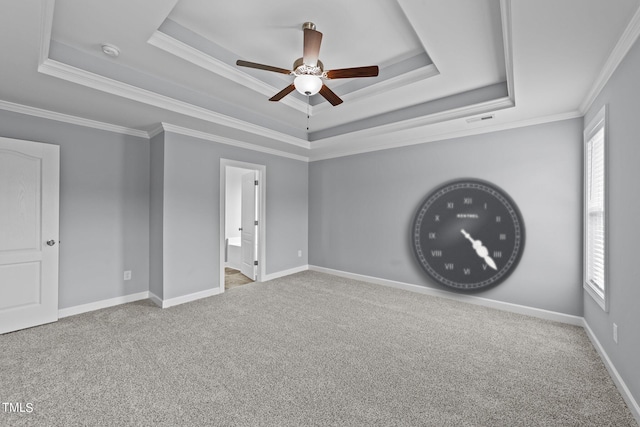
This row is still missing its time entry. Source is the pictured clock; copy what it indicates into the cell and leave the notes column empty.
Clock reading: 4:23
